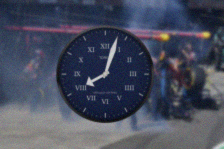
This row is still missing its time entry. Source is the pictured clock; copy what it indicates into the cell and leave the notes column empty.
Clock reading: 8:03
